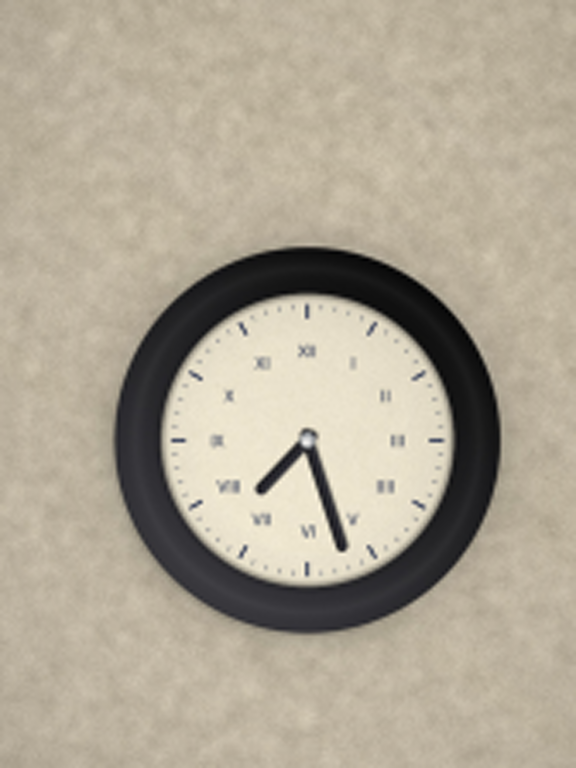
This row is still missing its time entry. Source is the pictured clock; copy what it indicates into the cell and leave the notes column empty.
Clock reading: 7:27
